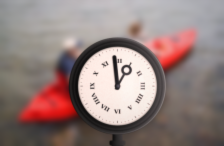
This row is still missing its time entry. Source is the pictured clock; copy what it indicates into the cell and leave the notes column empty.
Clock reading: 12:59
